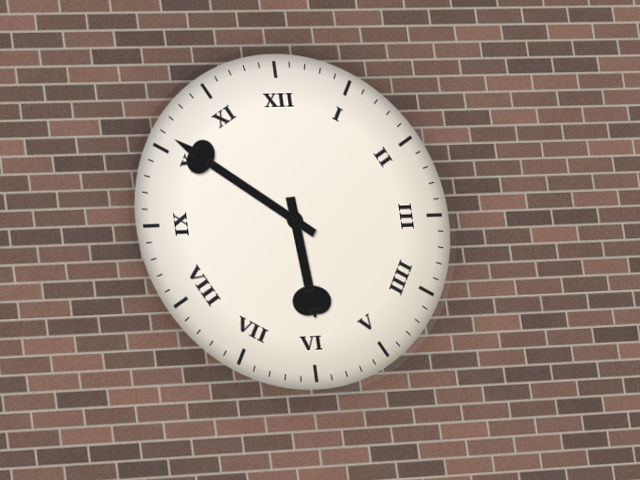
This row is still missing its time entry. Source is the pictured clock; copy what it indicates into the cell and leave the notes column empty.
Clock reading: 5:51
